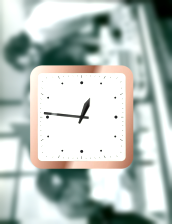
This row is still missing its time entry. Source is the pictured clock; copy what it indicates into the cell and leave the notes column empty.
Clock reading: 12:46
